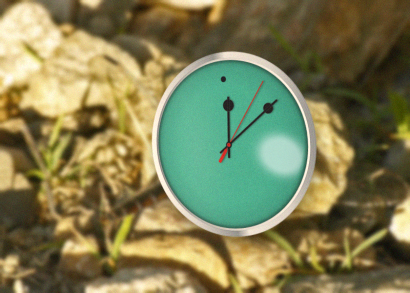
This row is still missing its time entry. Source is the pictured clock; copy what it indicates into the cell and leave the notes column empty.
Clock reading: 12:09:06
